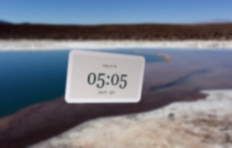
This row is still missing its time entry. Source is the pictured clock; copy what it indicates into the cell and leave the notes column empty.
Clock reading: 5:05
